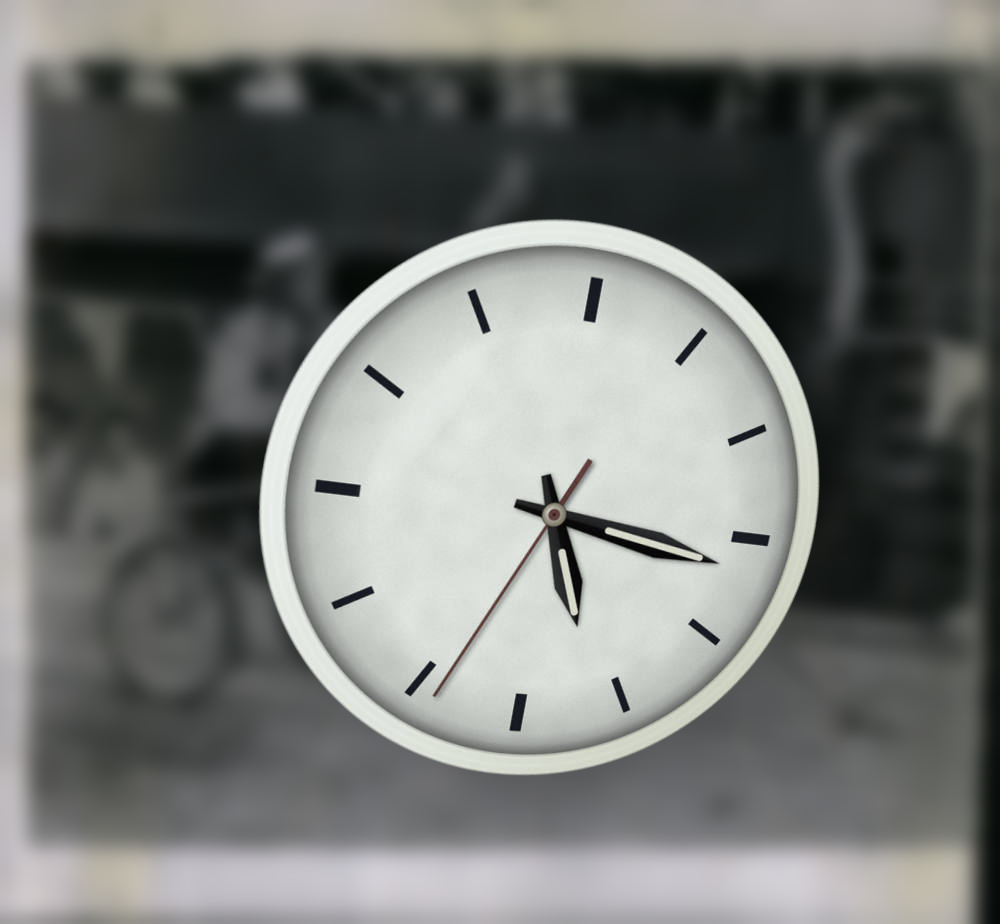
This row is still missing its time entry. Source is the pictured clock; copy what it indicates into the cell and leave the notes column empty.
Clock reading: 5:16:34
